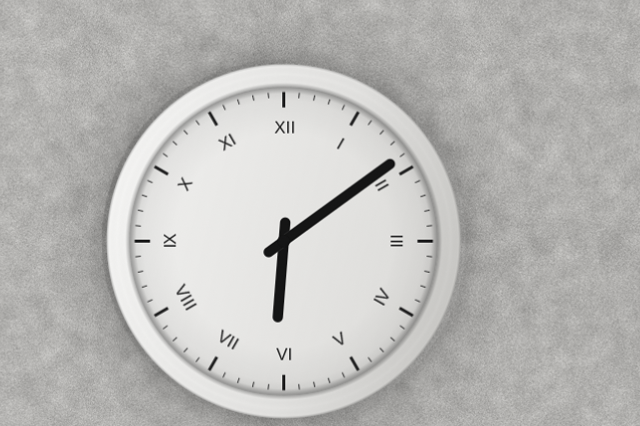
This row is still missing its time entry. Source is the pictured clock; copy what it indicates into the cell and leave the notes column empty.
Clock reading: 6:09
